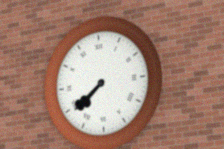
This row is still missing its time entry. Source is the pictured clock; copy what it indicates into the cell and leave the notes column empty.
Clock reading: 7:39
